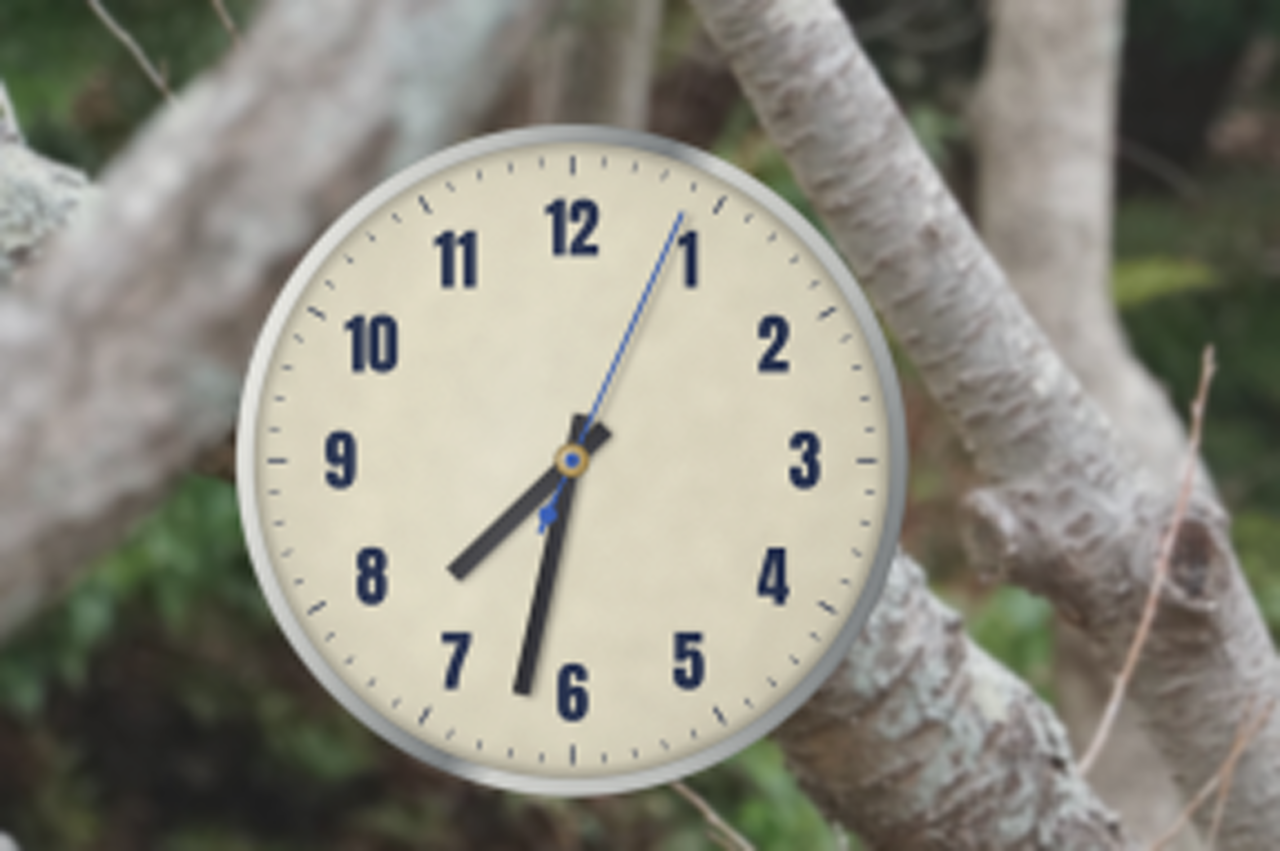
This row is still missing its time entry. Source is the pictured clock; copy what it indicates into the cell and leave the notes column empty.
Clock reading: 7:32:04
